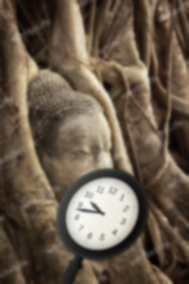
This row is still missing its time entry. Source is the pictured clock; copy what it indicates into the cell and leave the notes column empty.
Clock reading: 9:43
